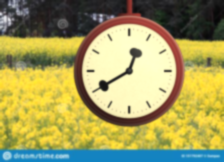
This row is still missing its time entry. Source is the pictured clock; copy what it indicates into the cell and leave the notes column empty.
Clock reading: 12:40
